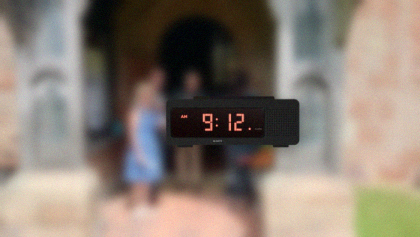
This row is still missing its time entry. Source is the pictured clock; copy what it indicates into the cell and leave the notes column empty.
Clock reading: 9:12
